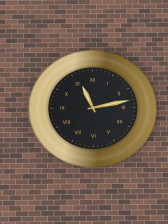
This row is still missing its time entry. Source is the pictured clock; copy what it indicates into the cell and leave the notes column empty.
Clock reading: 11:13
